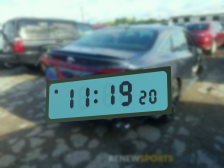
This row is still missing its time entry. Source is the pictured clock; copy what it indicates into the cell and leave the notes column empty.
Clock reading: 11:19:20
